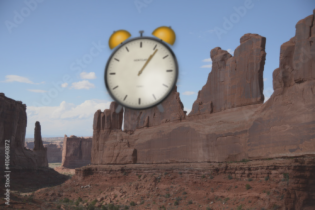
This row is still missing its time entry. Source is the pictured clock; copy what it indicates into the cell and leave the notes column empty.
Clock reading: 1:06
